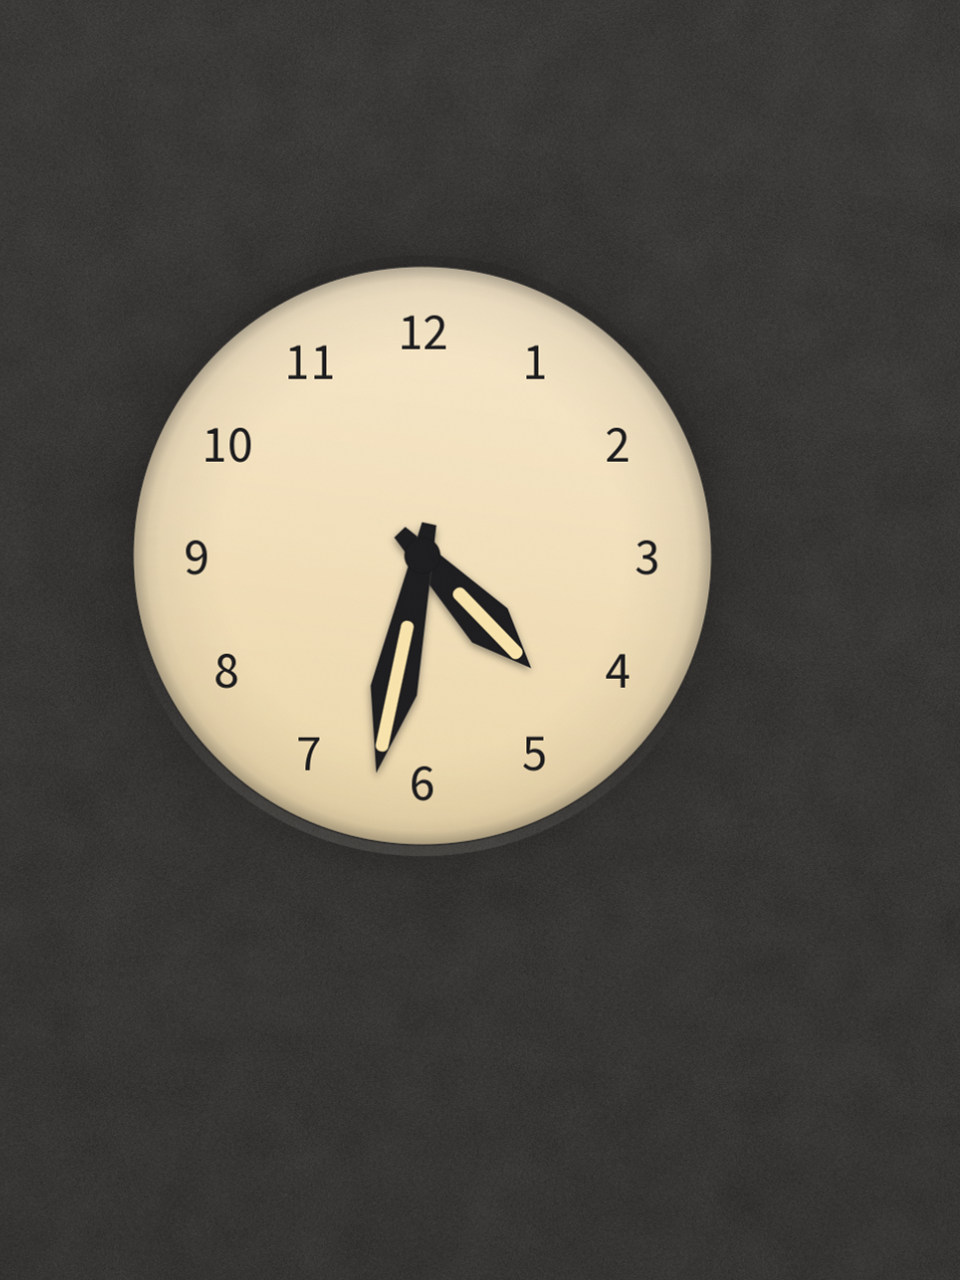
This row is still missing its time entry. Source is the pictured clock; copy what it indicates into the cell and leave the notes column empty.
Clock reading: 4:32
